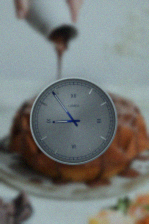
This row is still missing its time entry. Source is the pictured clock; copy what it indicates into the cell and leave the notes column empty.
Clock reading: 8:54
